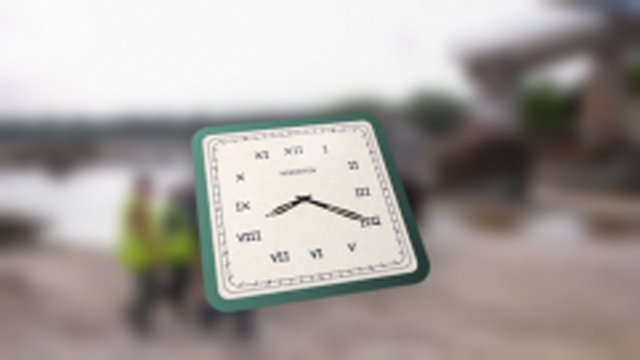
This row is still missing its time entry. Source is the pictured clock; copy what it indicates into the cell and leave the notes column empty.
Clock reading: 8:20
